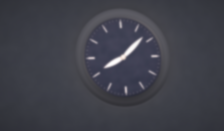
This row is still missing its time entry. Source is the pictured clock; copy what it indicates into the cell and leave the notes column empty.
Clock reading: 8:08
